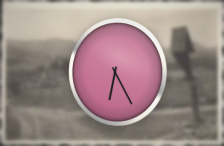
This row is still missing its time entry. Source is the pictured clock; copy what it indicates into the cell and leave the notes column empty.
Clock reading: 6:25
